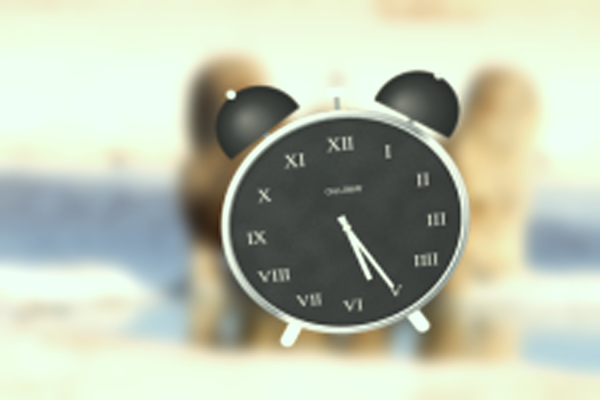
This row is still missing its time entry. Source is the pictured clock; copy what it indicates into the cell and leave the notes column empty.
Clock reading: 5:25
